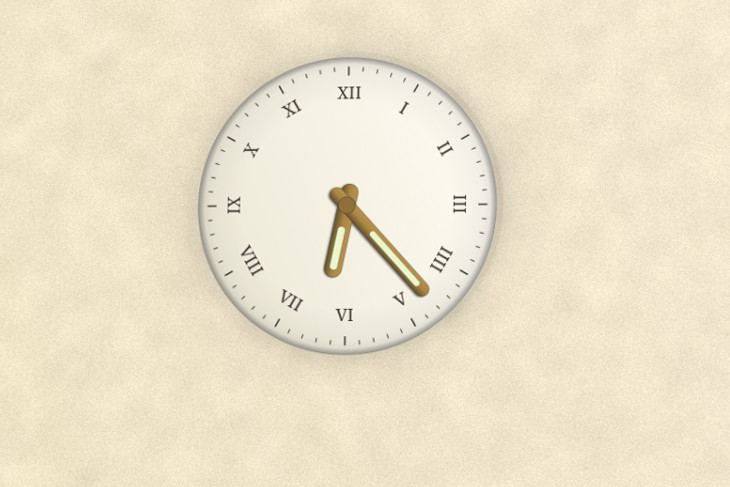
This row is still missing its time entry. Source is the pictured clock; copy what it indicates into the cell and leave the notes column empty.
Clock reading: 6:23
